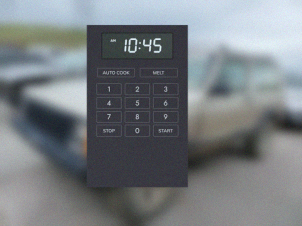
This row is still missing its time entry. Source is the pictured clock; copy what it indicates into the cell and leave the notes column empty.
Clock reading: 10:45
